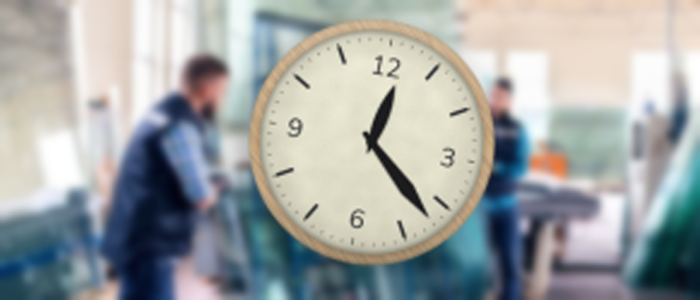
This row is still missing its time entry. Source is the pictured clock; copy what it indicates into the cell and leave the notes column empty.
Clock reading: 12:22
